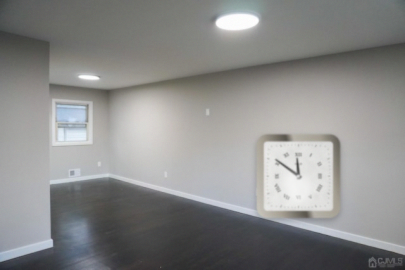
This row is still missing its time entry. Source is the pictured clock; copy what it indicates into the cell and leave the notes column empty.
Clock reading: 11:51
